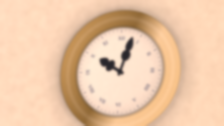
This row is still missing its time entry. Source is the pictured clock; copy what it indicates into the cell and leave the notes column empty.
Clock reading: 10:03
